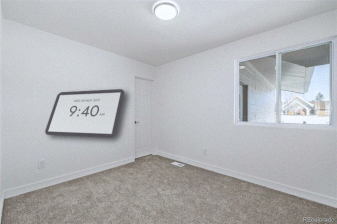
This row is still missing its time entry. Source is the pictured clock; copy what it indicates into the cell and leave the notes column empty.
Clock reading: 9:40
